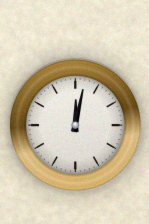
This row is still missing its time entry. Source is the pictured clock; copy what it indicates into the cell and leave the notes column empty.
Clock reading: 12:02
